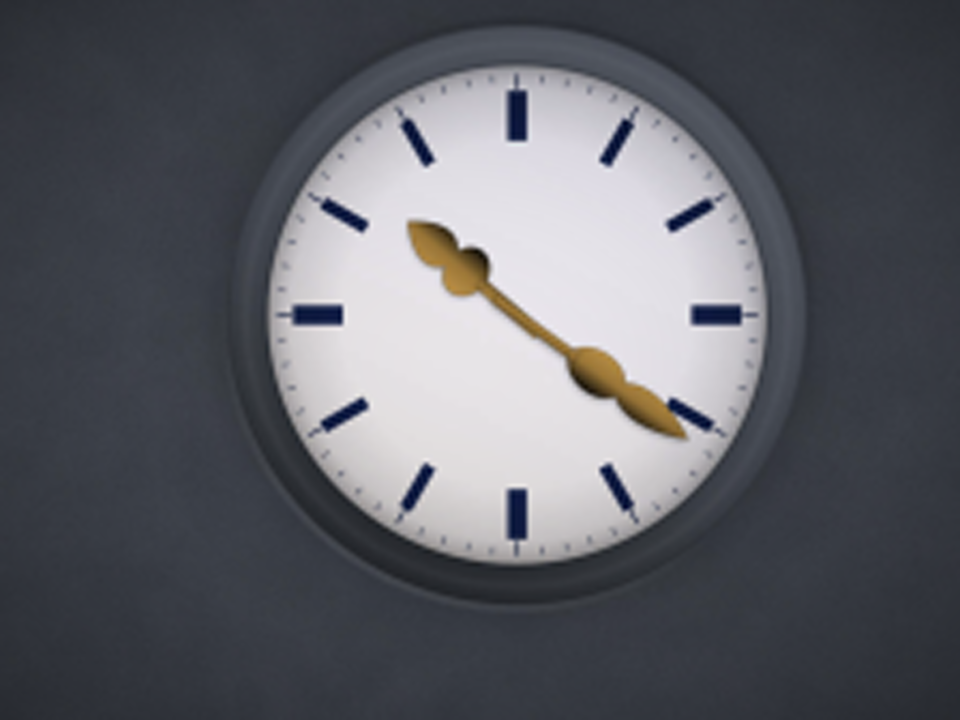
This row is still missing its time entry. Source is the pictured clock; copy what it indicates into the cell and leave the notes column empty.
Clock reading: 10:21
